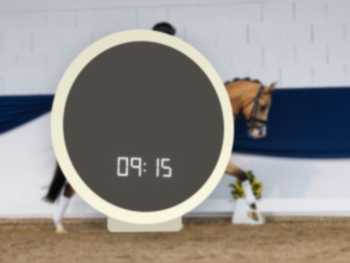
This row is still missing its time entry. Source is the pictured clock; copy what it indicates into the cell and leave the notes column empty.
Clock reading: 9:15
